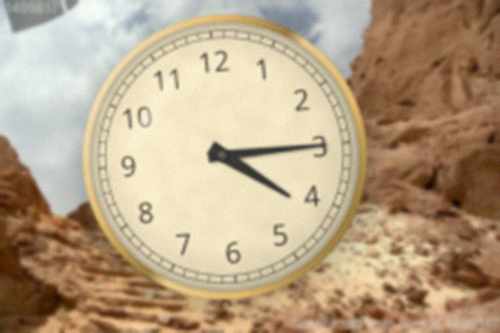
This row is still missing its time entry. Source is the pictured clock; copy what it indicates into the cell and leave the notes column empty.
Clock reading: 4:15
